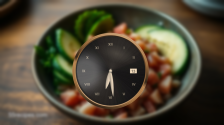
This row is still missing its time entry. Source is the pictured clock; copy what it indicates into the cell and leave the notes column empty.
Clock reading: 6:29
